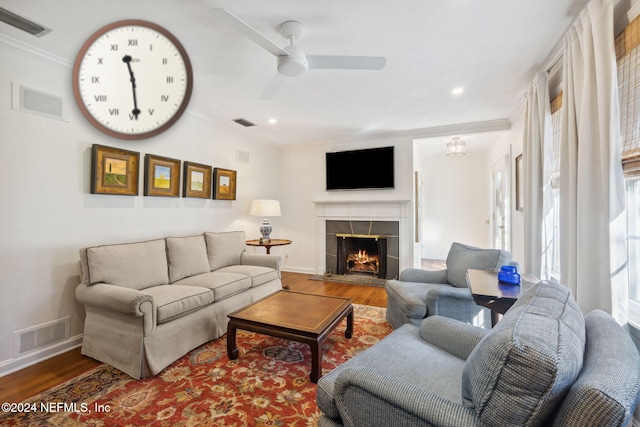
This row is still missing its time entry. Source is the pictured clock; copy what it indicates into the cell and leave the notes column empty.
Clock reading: 11:29
